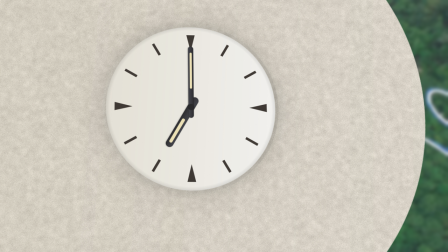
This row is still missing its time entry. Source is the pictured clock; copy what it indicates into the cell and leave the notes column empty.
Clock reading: 7:00
